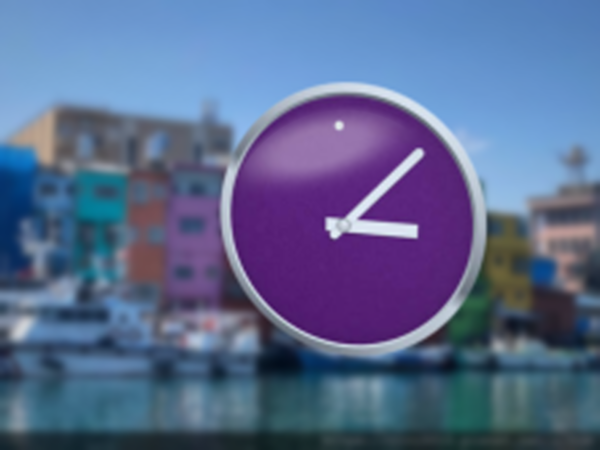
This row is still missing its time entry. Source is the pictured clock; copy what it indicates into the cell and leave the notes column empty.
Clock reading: 3:08
